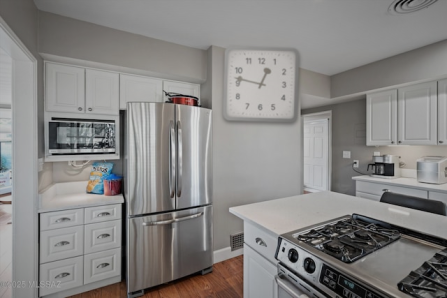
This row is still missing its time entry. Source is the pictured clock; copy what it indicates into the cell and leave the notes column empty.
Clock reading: 12:47
